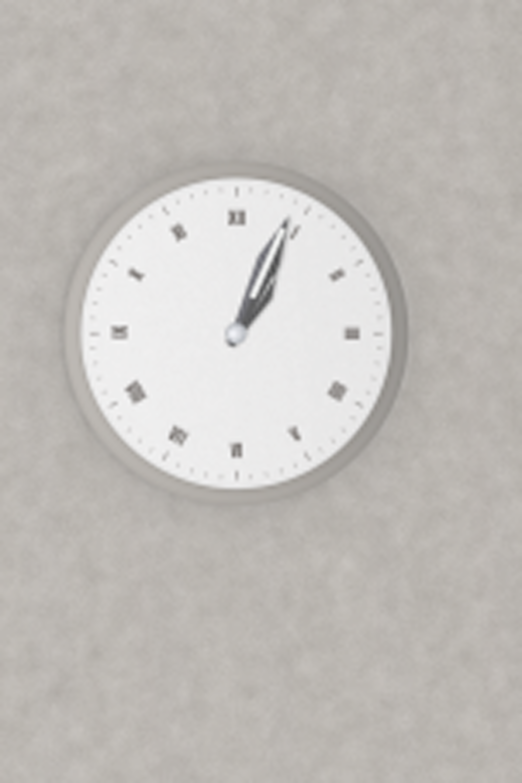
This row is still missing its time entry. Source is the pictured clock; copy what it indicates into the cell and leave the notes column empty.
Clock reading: 1:04
